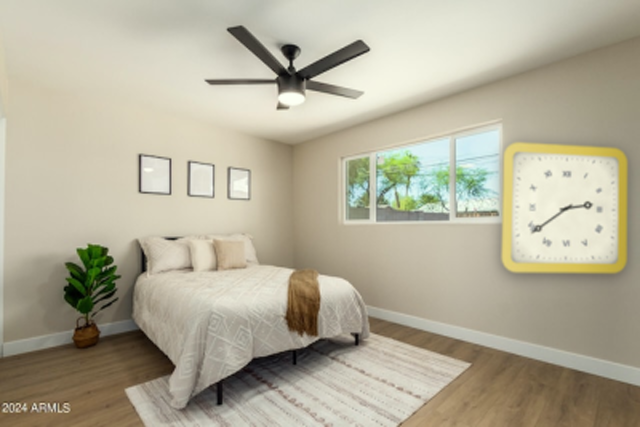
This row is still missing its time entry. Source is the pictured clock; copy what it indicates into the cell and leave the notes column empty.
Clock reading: 2:39
